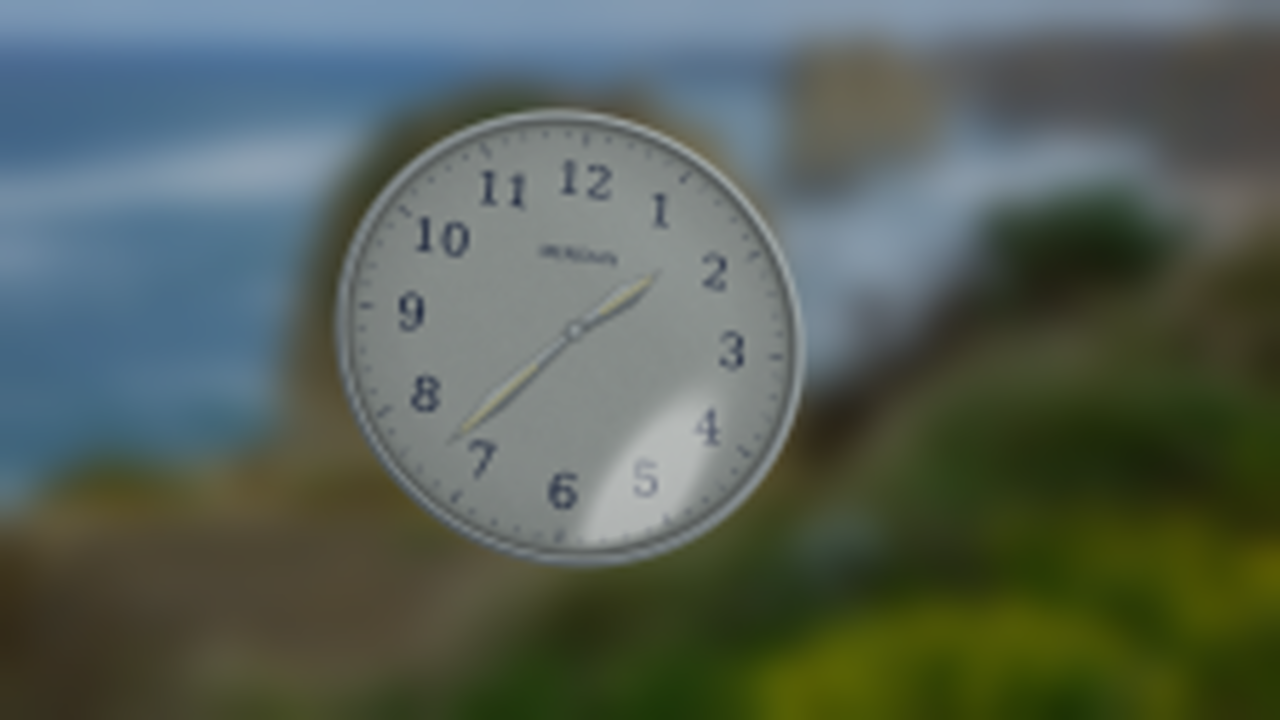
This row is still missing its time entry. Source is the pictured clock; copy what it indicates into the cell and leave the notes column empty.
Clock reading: 1:37
